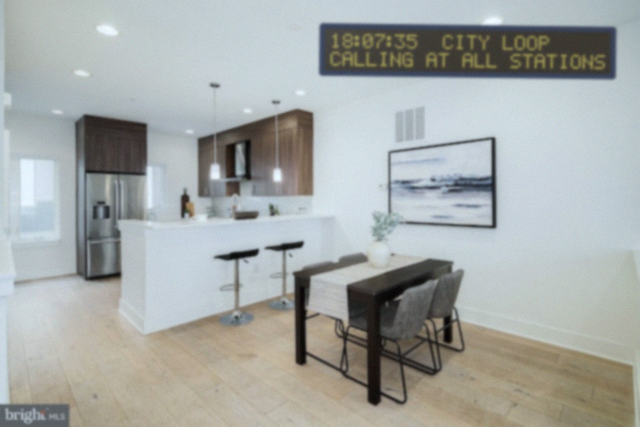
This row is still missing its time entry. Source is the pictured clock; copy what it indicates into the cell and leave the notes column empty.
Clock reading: 18:07:35
